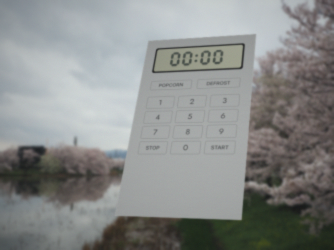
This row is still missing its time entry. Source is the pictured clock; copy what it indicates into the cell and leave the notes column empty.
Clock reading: 0:00
